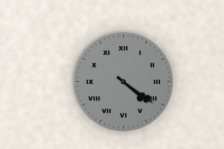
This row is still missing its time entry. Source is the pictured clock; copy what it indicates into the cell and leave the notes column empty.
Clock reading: 4:21
